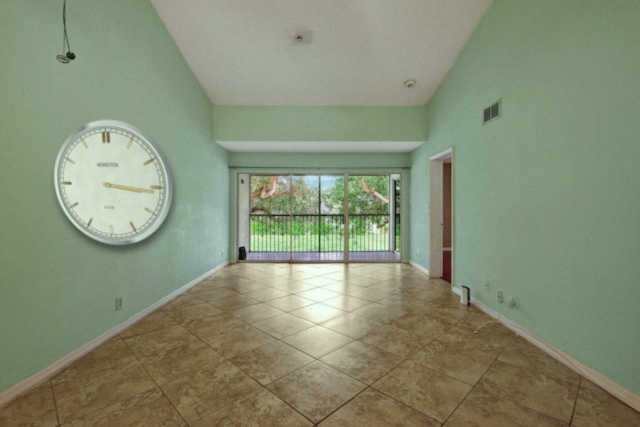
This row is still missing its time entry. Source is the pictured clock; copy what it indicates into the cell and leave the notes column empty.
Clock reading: 3:16
